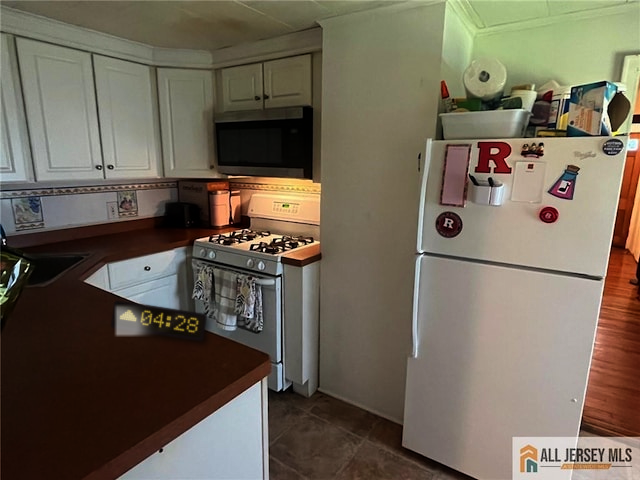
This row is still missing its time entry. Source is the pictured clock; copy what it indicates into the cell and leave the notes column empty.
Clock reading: 4:28
